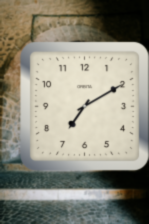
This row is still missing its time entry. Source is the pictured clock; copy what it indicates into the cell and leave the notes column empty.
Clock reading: 7:10
